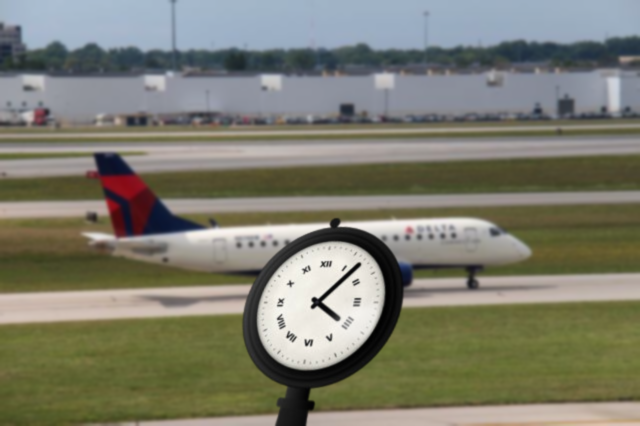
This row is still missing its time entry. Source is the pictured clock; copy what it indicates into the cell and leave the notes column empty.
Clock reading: 4:07
